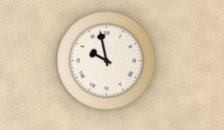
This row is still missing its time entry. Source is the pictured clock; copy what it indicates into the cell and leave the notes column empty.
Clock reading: 9:58
